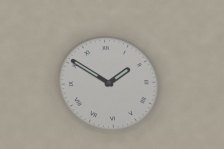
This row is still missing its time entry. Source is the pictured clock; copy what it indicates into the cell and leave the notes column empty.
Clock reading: 1:51
